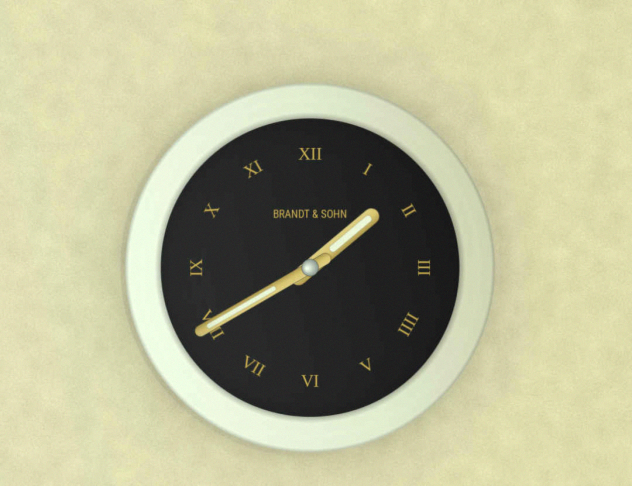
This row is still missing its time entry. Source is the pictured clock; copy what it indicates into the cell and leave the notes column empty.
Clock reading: 1:40
